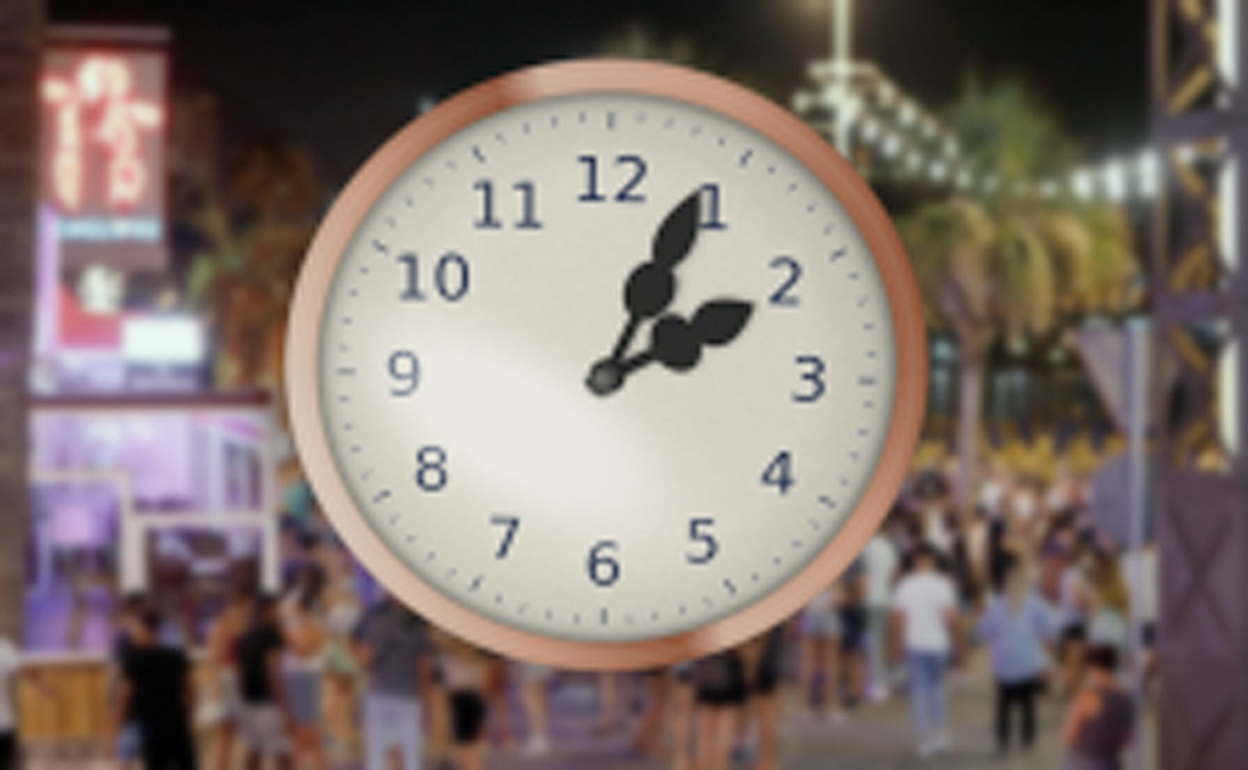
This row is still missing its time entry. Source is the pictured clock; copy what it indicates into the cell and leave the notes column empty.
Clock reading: 2:04
